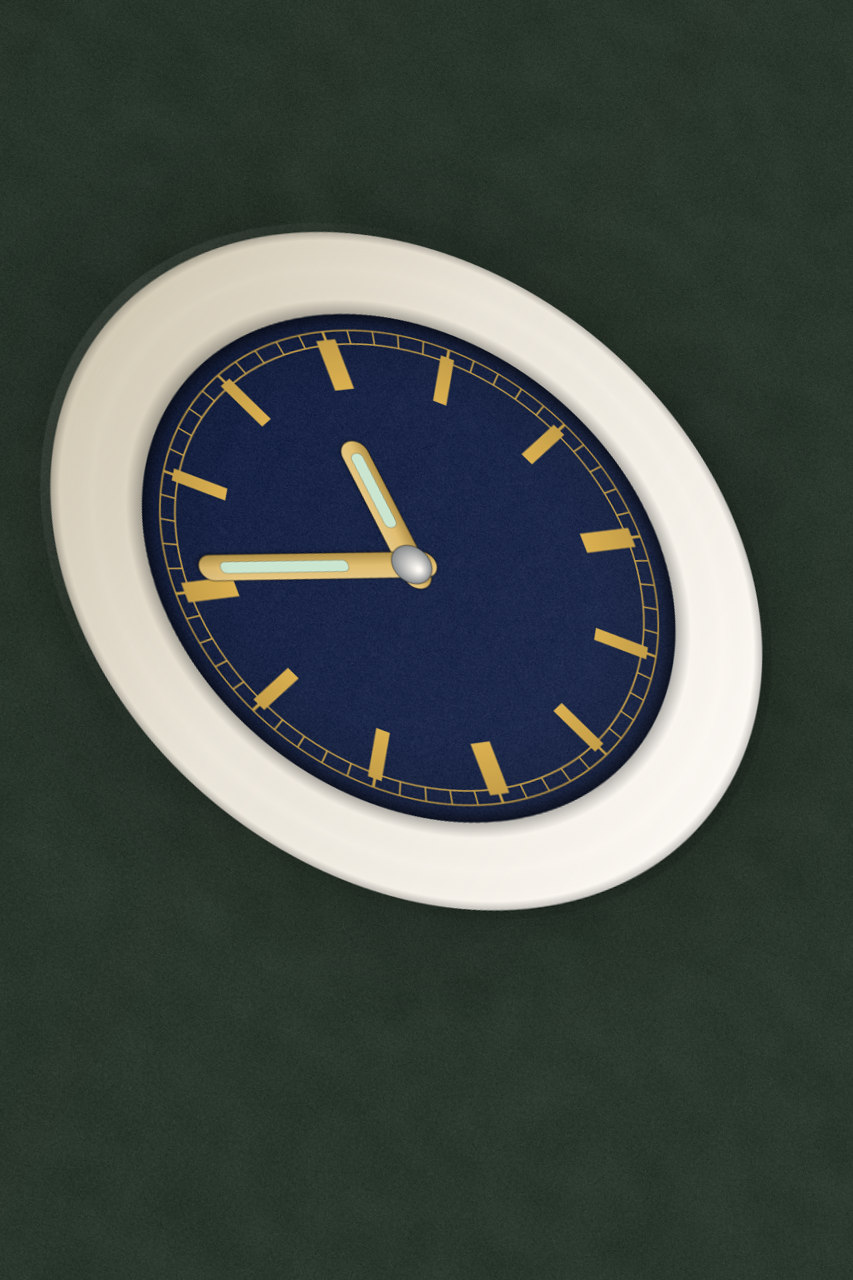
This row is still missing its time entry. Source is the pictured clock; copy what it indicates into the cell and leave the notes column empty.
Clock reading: 11:46
